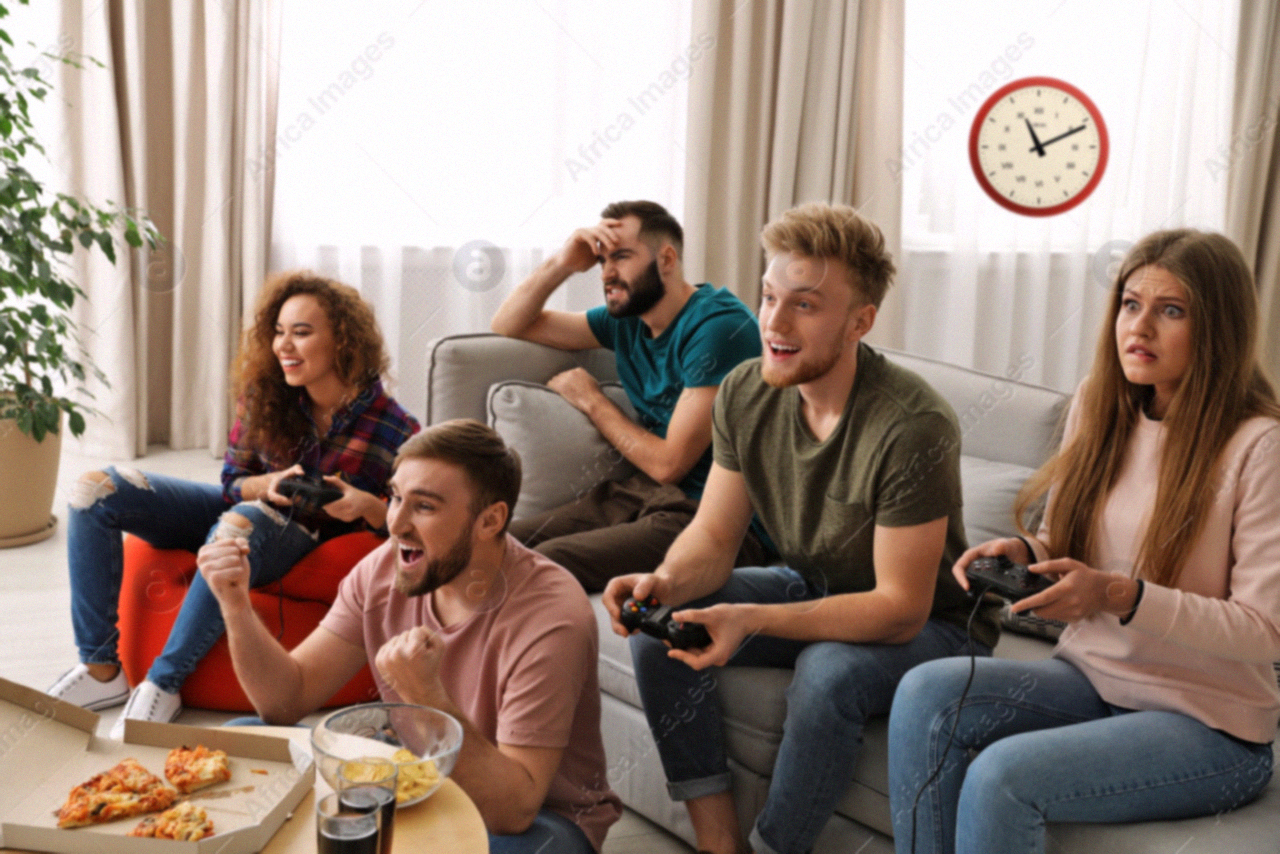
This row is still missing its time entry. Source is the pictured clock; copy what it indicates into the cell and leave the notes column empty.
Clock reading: 11:11
